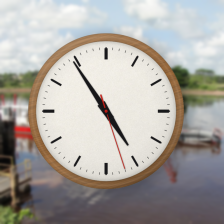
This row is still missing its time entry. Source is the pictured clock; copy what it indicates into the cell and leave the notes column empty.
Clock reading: 4:54:27
